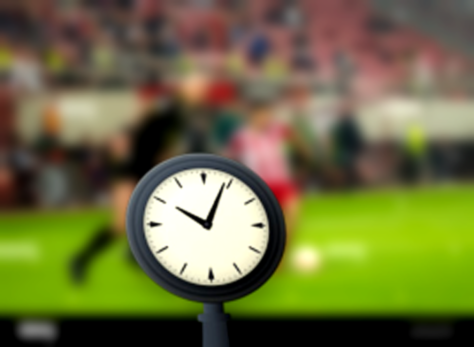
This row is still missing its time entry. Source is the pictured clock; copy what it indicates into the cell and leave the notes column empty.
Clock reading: 10:04
